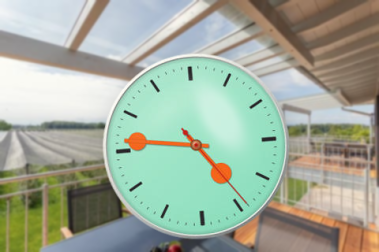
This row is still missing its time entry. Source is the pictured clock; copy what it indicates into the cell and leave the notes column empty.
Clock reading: 4:46:24
